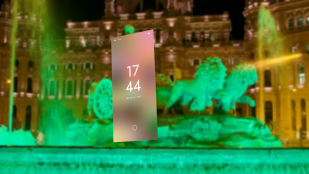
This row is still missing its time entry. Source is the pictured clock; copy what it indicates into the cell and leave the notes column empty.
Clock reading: 17:44
